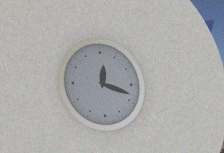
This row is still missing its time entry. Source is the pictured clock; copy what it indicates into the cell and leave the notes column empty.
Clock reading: 12:18
